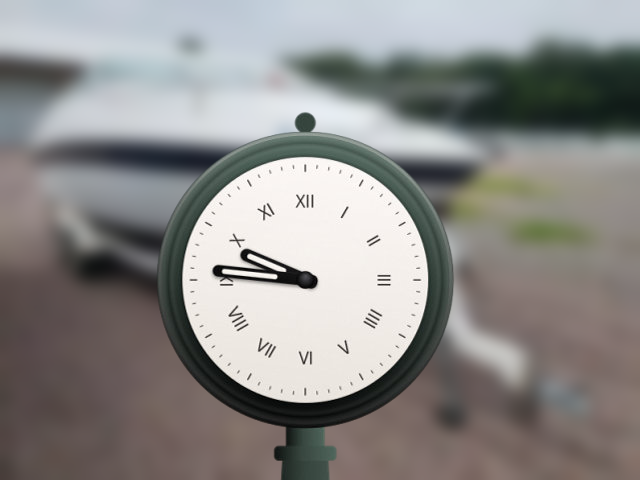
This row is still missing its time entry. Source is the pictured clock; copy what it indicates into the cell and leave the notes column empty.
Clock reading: 9:46
